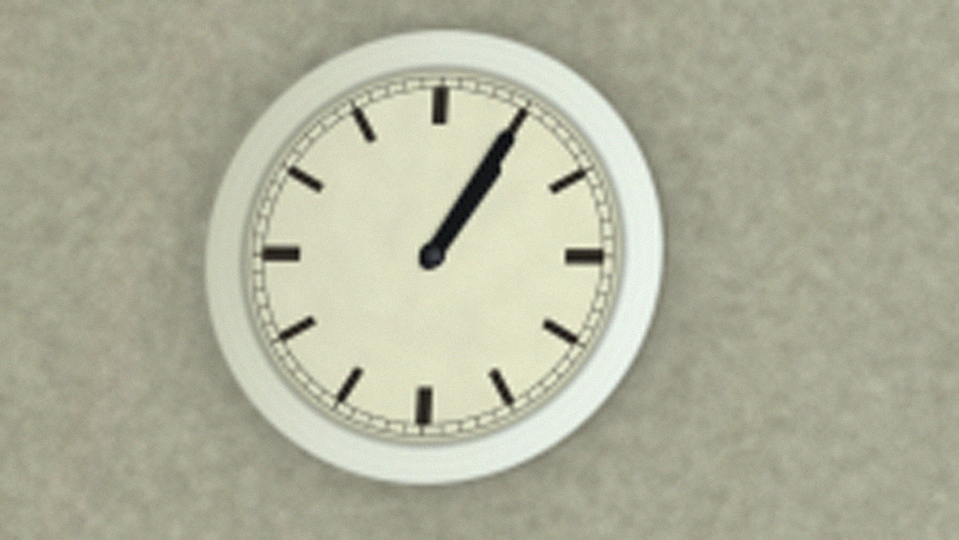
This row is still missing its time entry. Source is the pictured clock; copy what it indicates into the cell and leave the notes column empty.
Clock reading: 1:05
